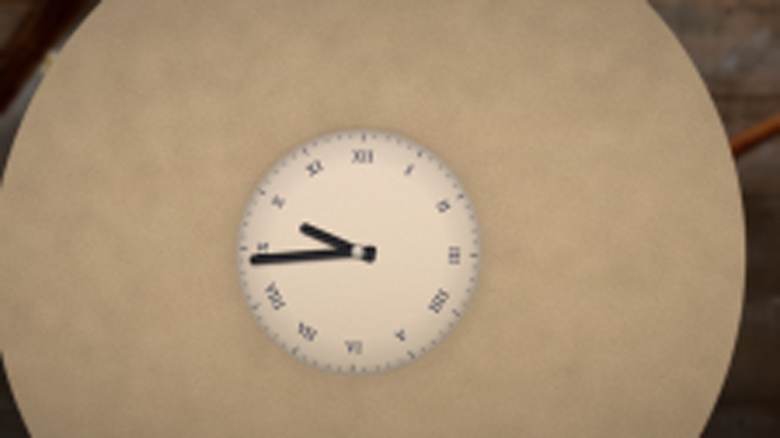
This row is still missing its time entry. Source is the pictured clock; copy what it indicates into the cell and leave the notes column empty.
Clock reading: 9:44
